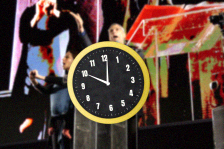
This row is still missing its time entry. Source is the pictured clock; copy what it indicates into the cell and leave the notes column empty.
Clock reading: 10:01
